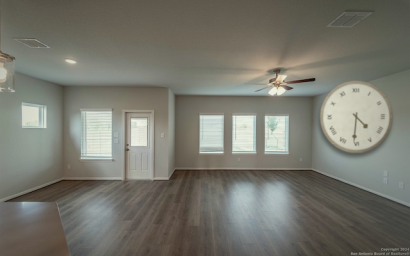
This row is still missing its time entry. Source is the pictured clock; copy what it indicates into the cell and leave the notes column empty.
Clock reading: 4:31
